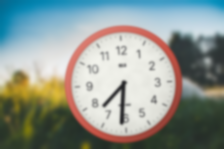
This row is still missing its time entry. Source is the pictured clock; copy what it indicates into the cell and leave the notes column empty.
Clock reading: 7:31
